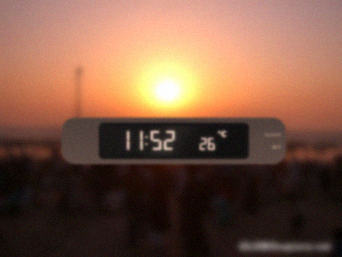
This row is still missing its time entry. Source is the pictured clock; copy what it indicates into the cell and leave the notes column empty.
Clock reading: 11:52
